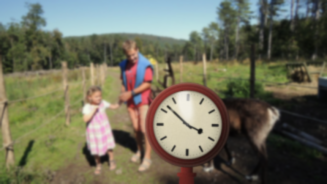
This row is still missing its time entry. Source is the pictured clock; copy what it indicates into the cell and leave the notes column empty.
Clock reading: 3:52
